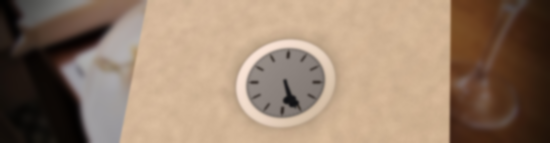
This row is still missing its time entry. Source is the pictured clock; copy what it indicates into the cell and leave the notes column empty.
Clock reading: 5:26
